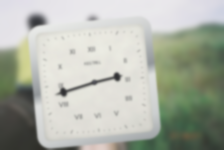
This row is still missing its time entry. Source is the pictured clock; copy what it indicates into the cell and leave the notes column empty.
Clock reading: 2:43
